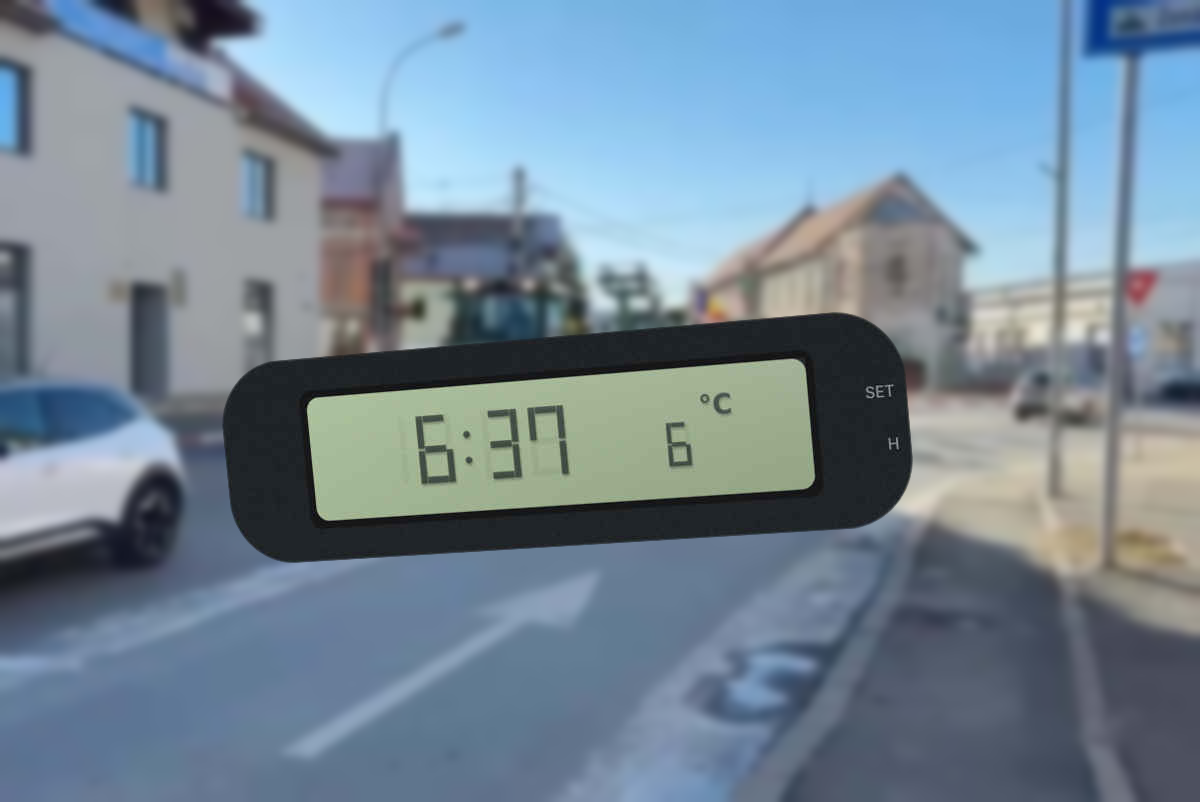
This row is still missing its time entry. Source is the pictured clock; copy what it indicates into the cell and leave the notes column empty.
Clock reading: 6:37
